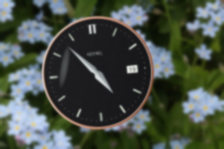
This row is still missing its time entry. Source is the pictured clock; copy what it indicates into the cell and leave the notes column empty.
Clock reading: 4:53
